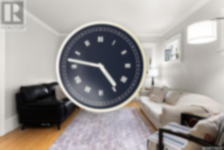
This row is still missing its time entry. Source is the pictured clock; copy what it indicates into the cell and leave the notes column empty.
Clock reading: 4:47
